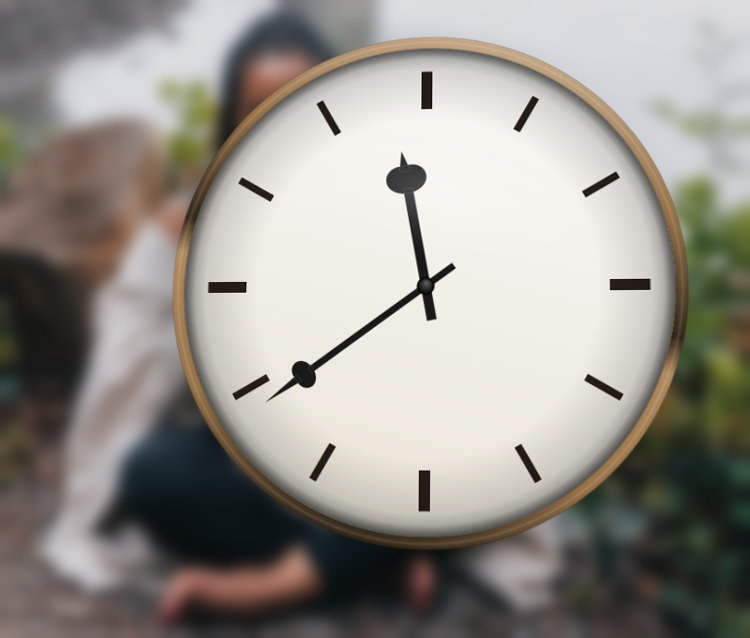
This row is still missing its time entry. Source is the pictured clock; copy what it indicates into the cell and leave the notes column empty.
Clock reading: 11:39
